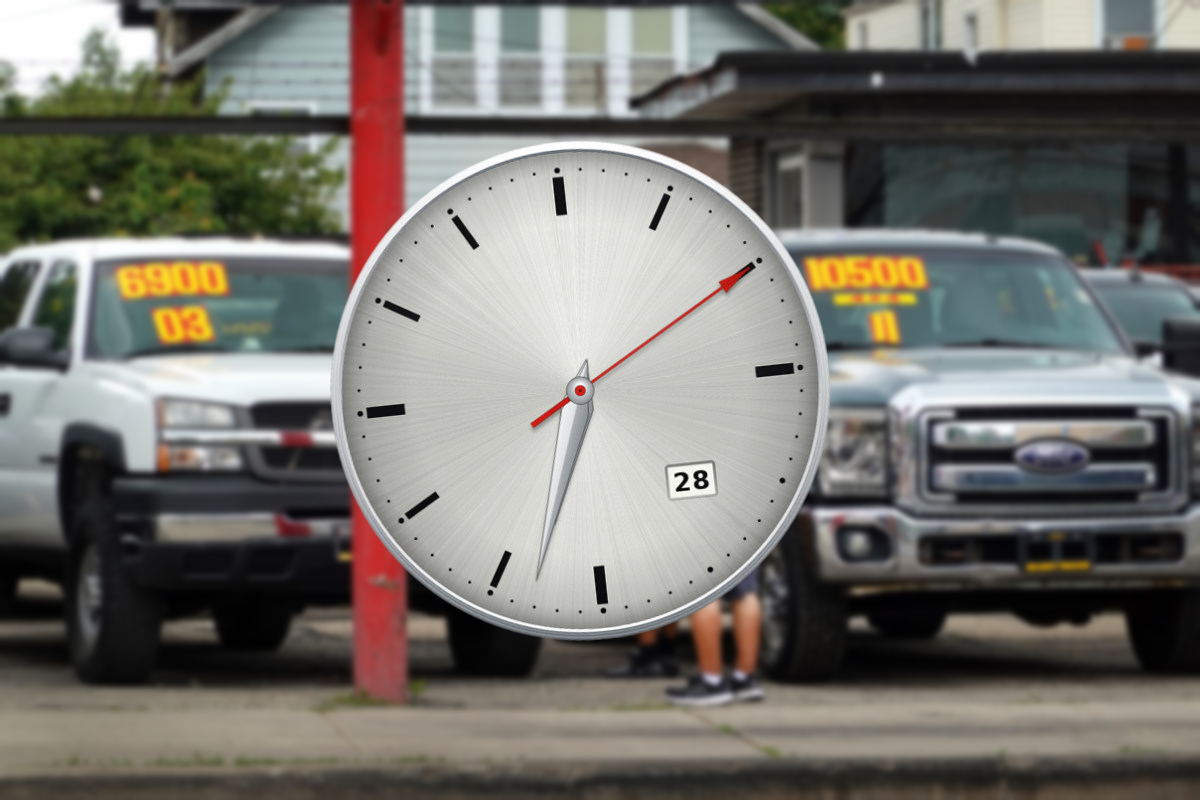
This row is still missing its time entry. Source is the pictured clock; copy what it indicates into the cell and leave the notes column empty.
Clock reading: 6:33:10
